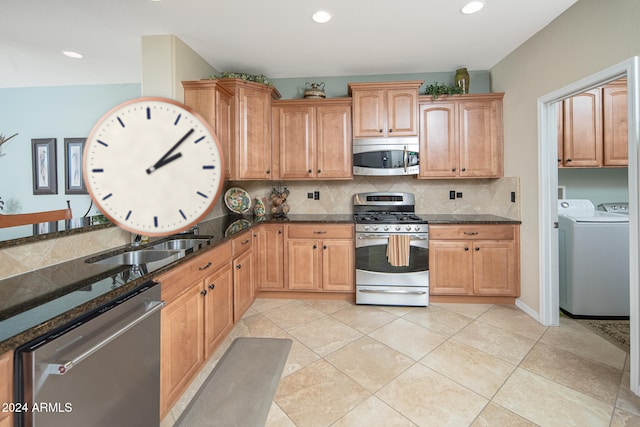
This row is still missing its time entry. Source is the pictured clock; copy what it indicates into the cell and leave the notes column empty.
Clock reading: 2:08
